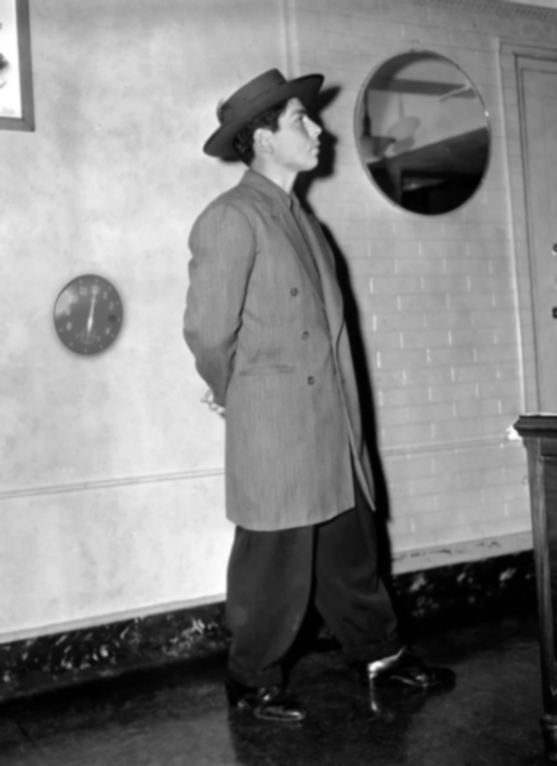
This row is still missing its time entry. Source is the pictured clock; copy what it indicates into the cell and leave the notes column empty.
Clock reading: 6:00
